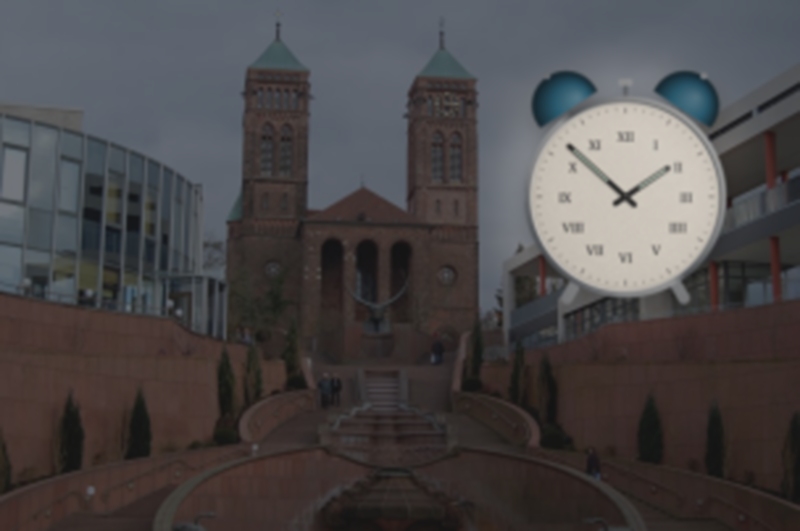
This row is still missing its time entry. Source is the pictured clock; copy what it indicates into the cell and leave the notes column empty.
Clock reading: 1:52
